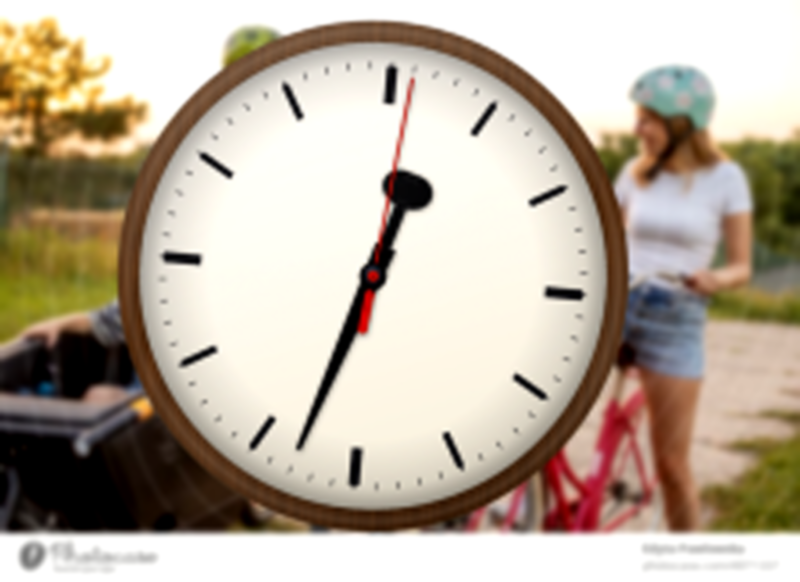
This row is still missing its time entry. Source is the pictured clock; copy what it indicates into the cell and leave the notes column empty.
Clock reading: 12:33:01
